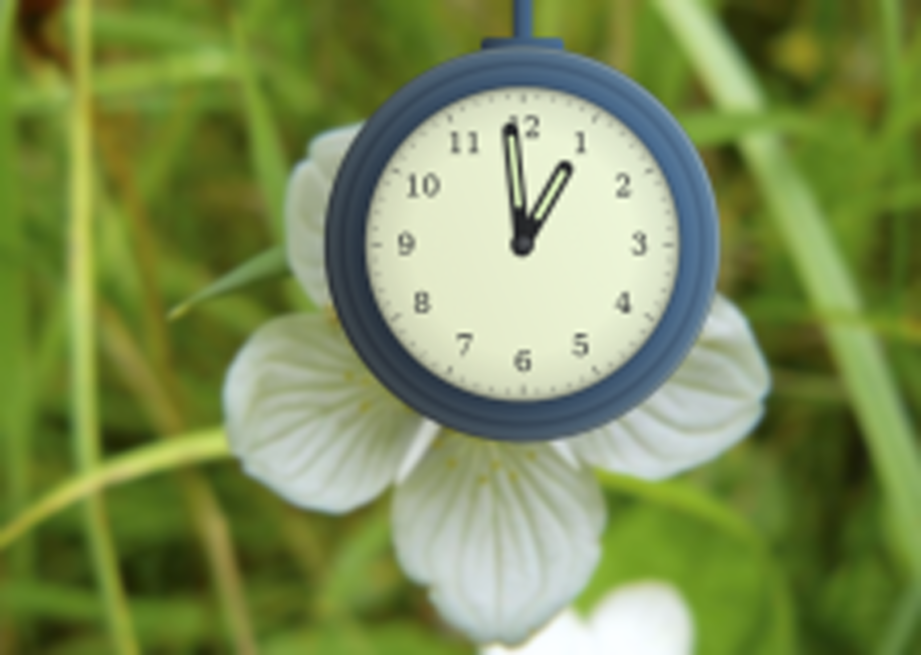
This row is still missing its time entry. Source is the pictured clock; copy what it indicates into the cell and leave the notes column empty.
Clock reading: 12:59
